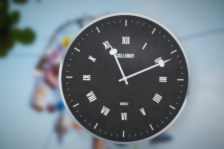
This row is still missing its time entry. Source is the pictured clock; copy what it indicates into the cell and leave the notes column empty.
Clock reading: 11:11
